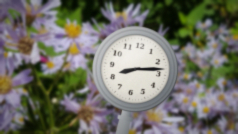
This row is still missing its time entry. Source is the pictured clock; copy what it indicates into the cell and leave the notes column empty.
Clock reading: 8:13
